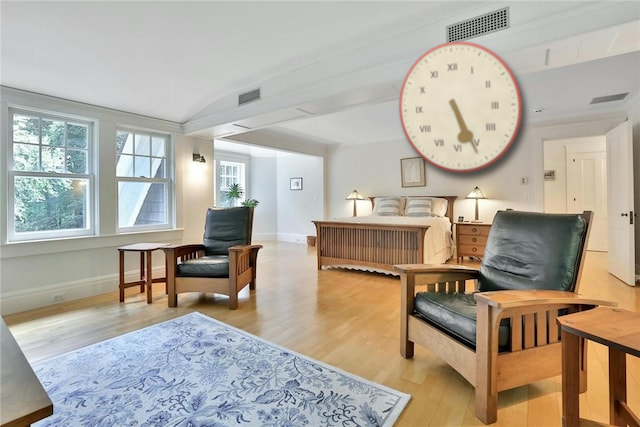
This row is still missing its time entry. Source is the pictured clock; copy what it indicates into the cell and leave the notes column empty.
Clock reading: 5:26
